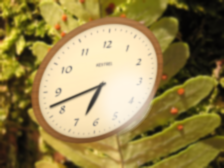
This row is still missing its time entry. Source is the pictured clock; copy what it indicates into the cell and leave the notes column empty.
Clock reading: 6:42
